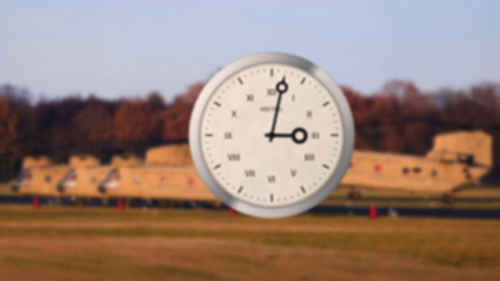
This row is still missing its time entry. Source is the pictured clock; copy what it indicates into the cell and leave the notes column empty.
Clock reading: 3:02
